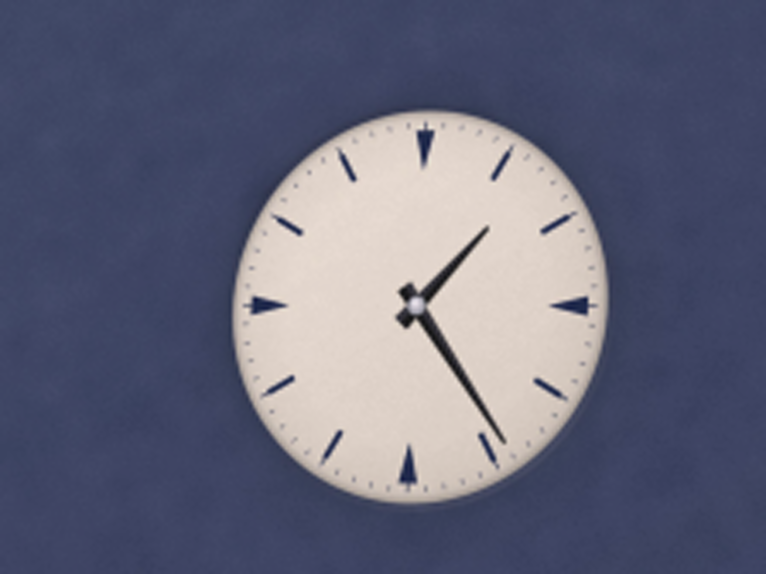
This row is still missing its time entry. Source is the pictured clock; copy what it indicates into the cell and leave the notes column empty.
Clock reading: 1:24
